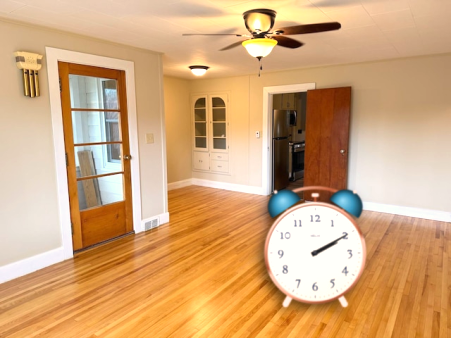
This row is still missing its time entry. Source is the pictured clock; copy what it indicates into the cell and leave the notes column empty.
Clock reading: 2:10
